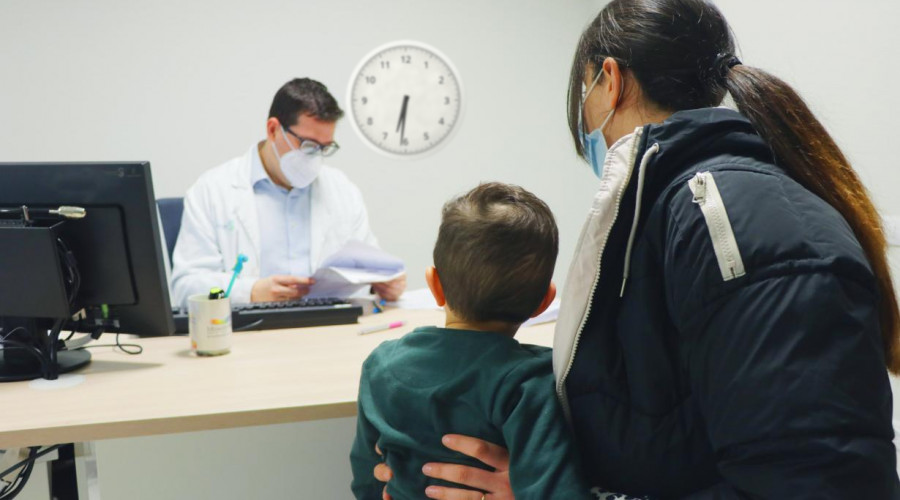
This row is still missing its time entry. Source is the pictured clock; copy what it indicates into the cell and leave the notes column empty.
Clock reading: 6:31
